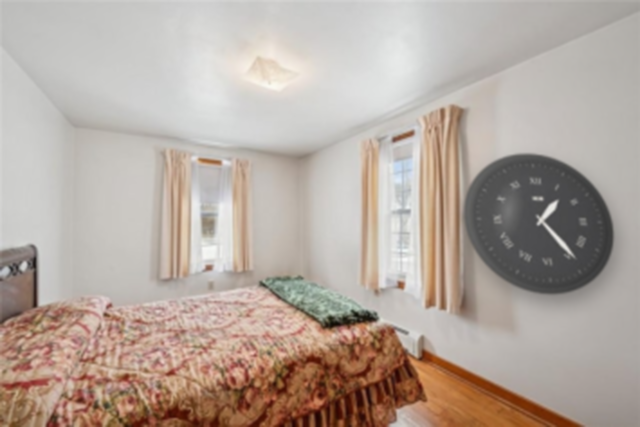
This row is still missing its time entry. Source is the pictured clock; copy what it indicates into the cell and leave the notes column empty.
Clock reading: 1:24
